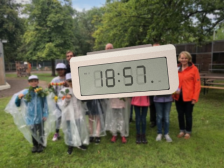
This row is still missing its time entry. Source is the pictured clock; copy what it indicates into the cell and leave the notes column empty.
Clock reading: 18:57
